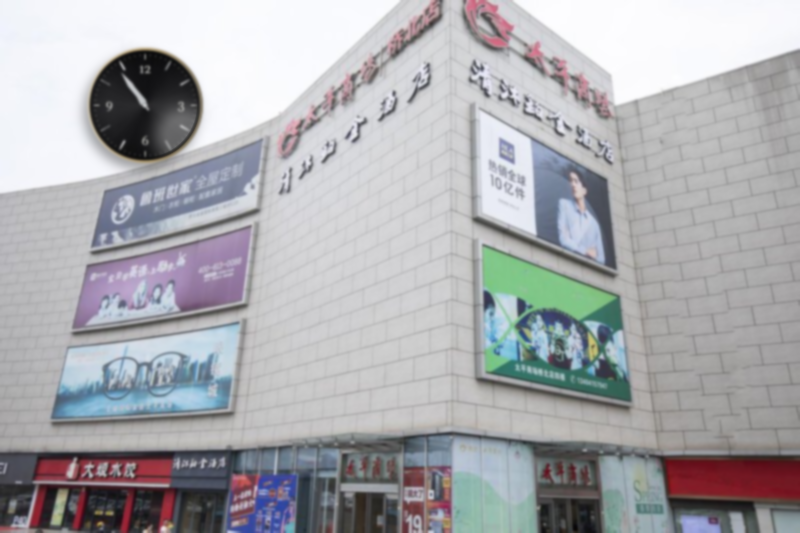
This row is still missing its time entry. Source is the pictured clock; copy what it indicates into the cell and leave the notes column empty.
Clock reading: 10:54
